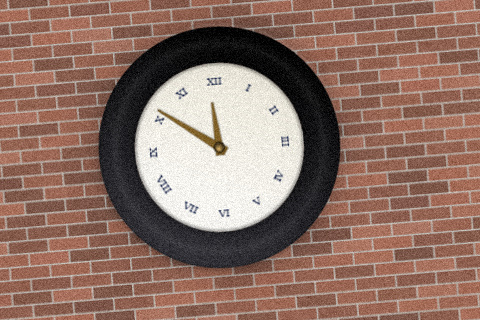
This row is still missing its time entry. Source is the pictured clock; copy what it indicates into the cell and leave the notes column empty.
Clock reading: 11:51
